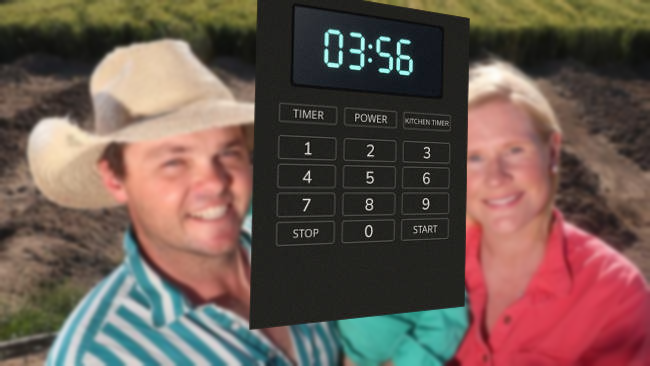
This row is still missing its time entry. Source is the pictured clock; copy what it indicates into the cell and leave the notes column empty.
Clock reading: 3:56
